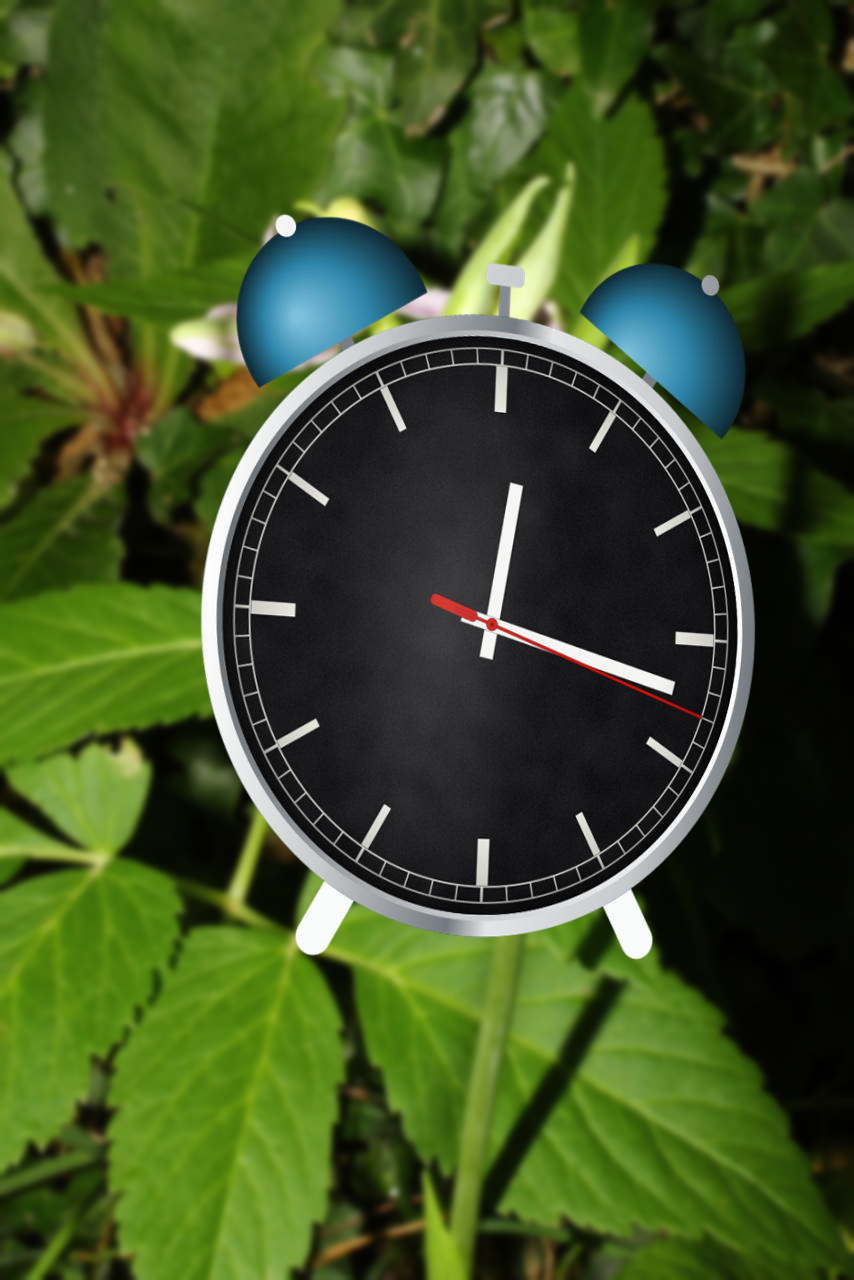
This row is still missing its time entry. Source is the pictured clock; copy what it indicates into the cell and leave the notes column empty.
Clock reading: 12:17:18
